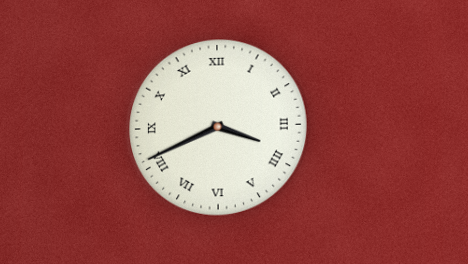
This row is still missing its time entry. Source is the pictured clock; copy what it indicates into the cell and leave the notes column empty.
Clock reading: 3:41
